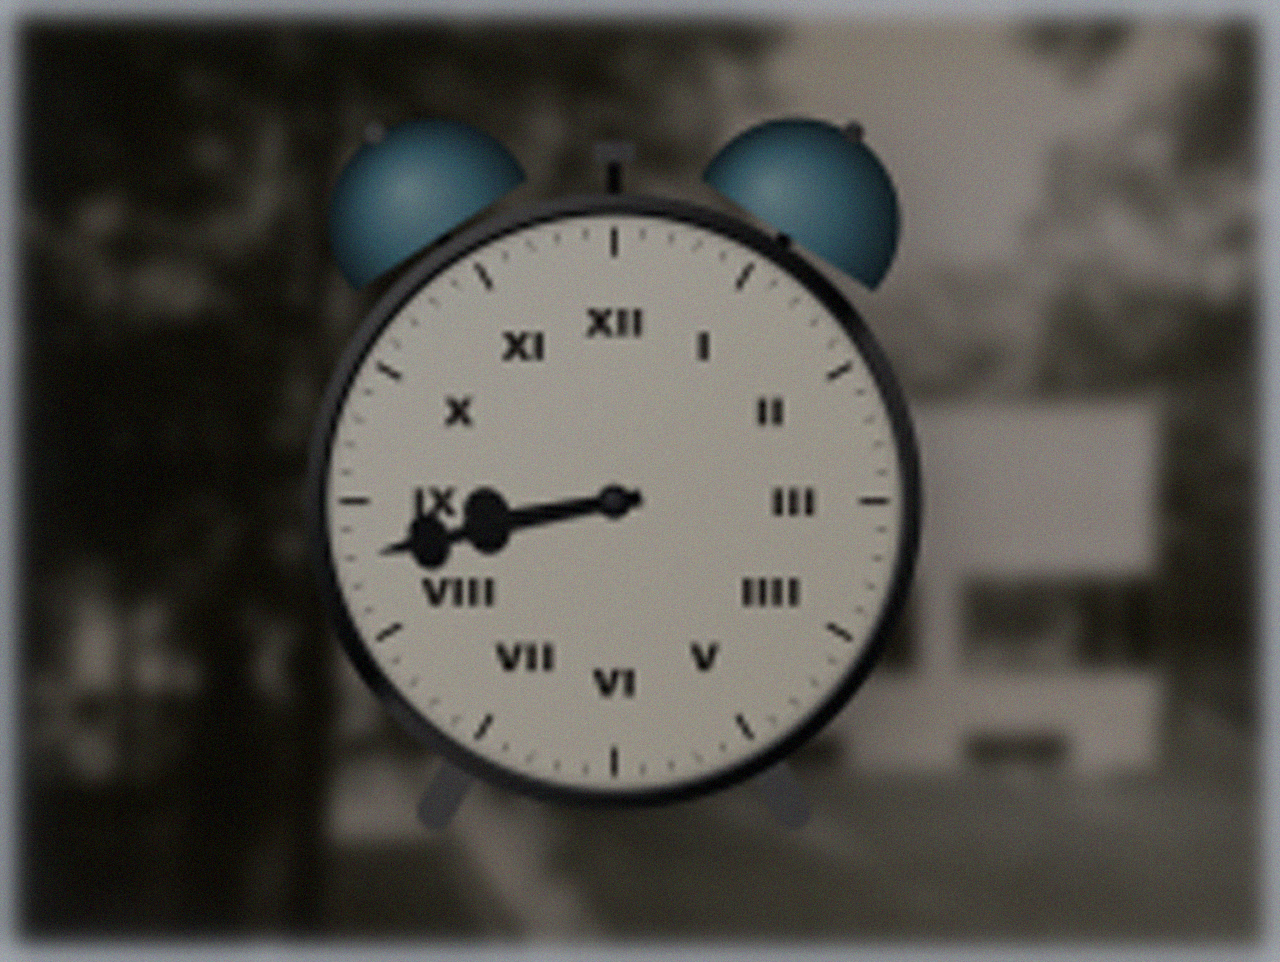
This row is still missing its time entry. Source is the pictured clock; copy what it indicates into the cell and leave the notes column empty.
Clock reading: 8:43
